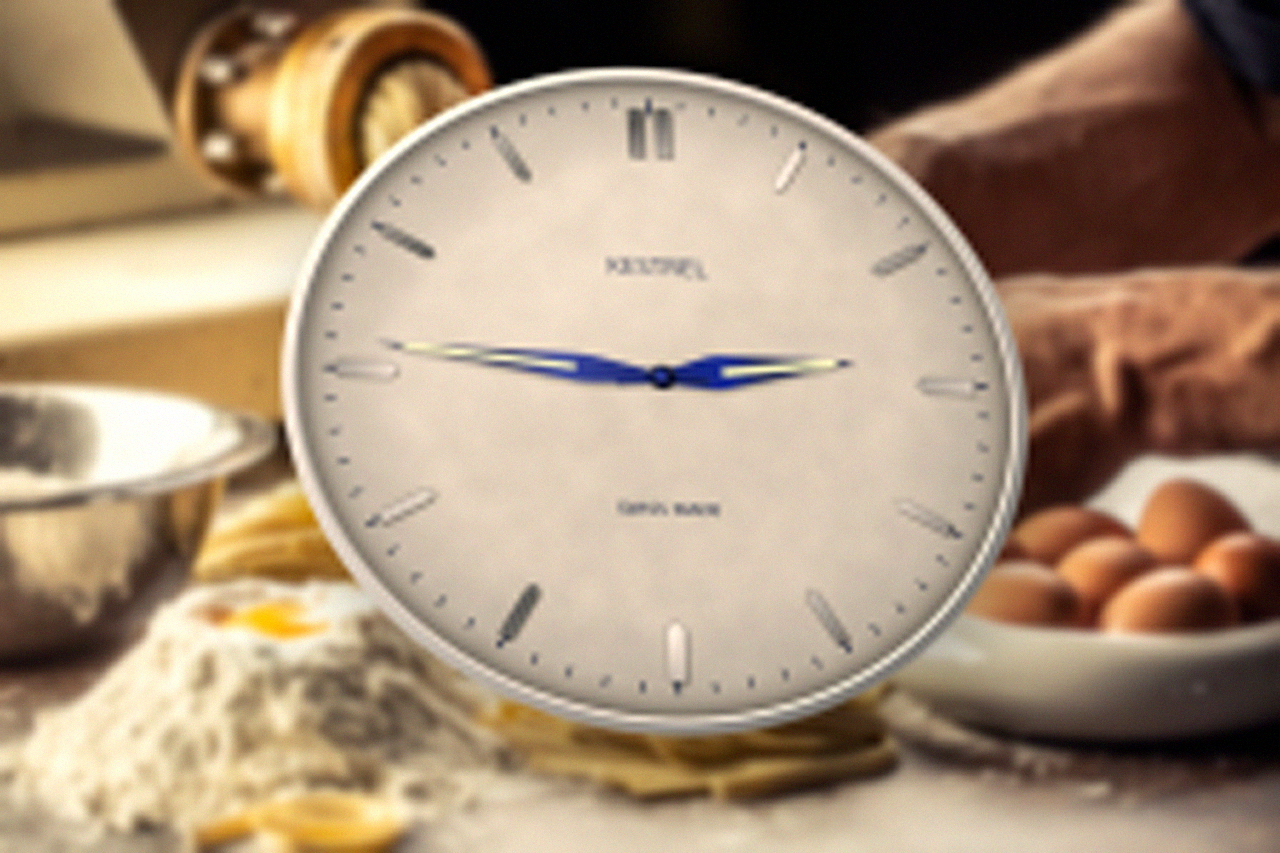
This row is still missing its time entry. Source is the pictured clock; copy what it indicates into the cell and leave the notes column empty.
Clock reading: 2:46
